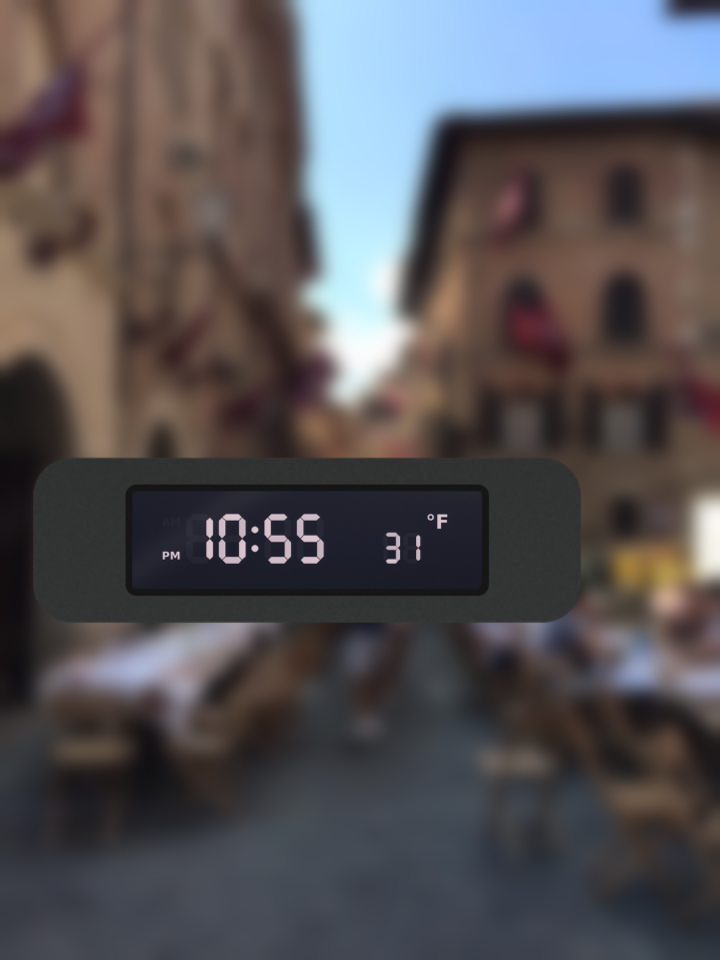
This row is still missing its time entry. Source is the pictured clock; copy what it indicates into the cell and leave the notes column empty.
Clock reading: 10:55
